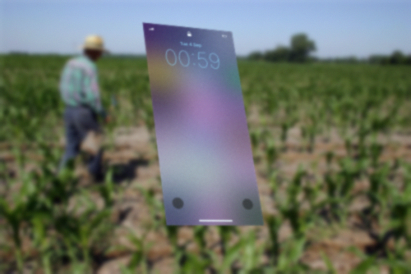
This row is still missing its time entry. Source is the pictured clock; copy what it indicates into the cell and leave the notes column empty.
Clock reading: 0:59
